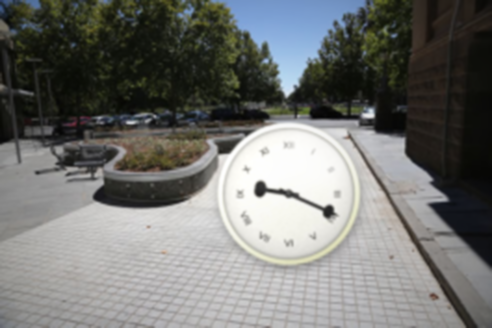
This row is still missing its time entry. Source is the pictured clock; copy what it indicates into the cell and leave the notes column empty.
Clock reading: 9:19
